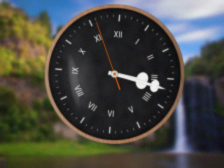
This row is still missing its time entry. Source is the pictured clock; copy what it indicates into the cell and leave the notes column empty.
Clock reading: 3:16:56
